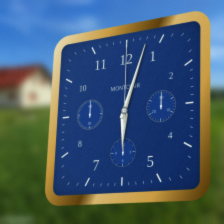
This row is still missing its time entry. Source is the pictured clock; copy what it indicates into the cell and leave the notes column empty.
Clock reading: 6:03
